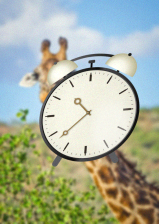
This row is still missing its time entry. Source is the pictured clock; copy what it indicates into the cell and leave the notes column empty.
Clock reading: 10:38
